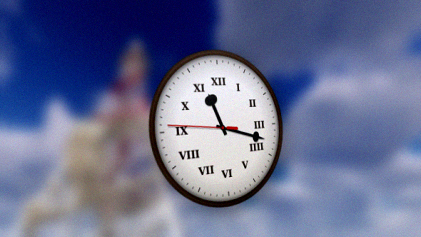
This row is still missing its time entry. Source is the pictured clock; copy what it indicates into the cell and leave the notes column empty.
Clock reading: 11:17:46
